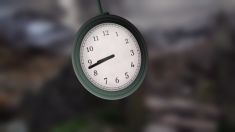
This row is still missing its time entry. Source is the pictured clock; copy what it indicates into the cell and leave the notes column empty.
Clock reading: 8:43
